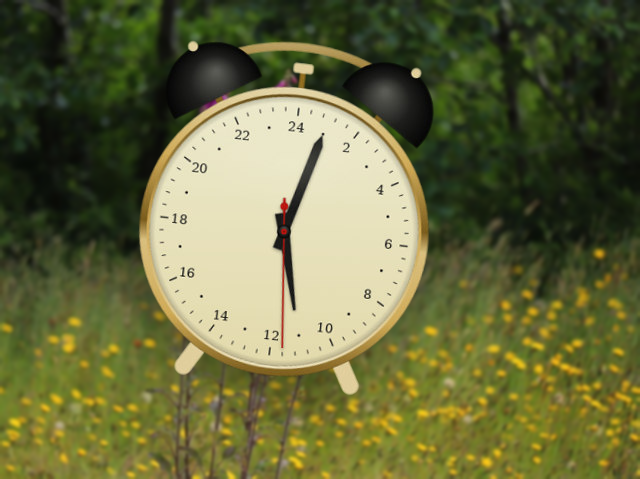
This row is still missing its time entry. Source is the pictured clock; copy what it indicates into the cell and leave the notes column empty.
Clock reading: 11:02:29
